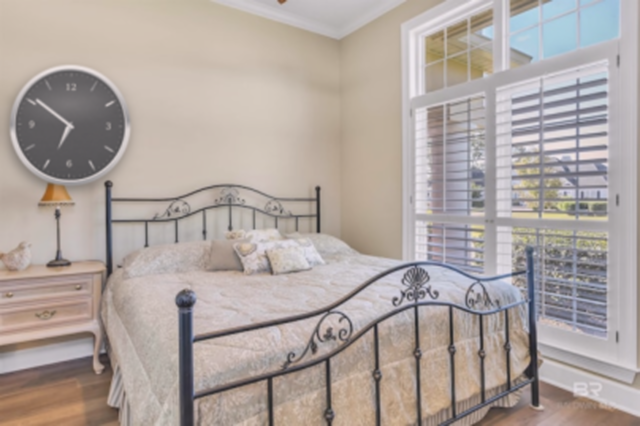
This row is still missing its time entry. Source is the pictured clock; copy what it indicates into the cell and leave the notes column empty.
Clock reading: 6:51
